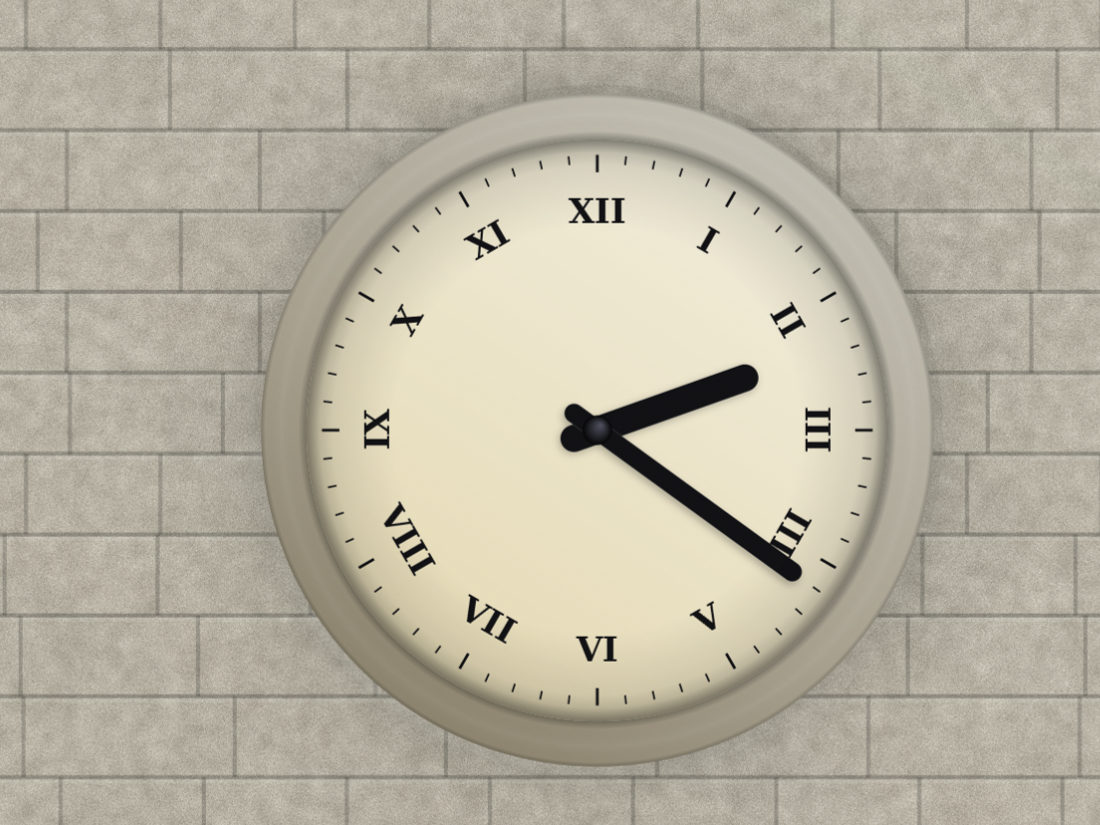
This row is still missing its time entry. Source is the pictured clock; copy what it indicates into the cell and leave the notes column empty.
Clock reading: 2:21
